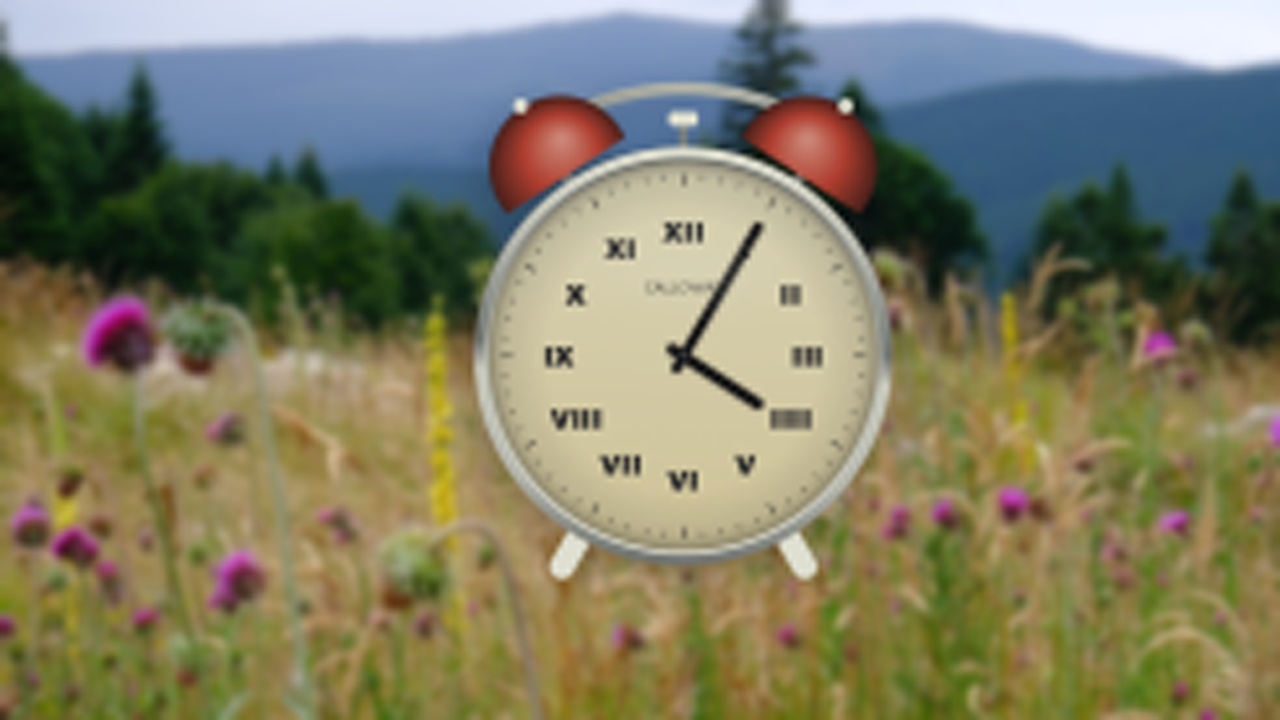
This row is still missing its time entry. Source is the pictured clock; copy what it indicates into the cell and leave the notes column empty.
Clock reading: 4:05
